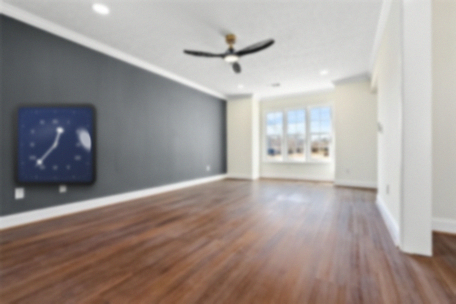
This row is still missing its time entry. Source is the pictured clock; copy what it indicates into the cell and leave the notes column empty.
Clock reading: 12:37
